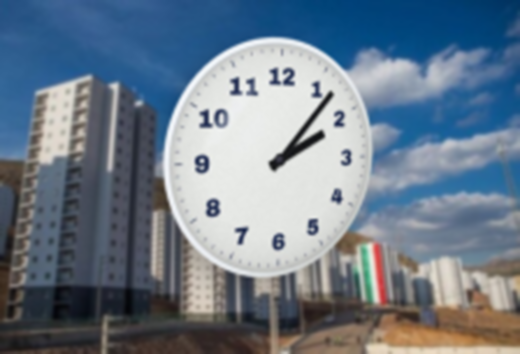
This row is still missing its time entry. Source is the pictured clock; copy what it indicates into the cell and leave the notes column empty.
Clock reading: 2:07
